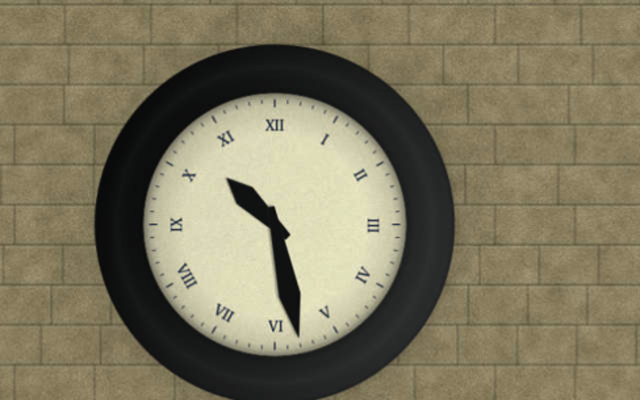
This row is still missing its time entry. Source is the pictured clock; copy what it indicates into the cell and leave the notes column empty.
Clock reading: 10:28
